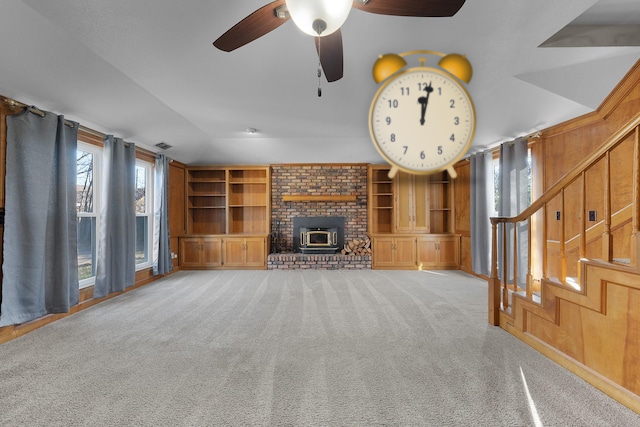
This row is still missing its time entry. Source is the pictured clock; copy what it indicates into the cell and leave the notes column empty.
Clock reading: 12:02
